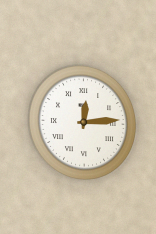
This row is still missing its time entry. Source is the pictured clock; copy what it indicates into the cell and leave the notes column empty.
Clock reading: 12:14
